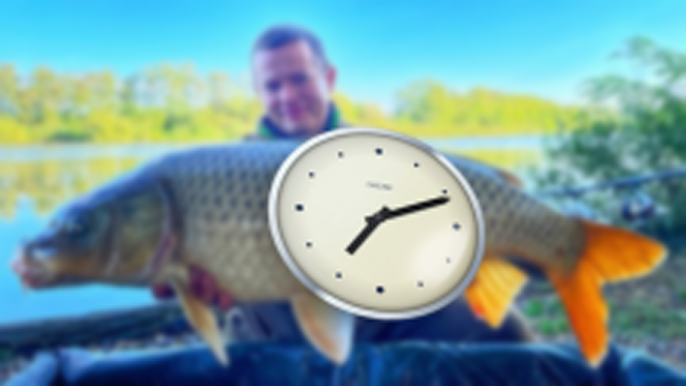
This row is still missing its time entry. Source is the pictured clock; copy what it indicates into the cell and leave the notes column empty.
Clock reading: 7:11
